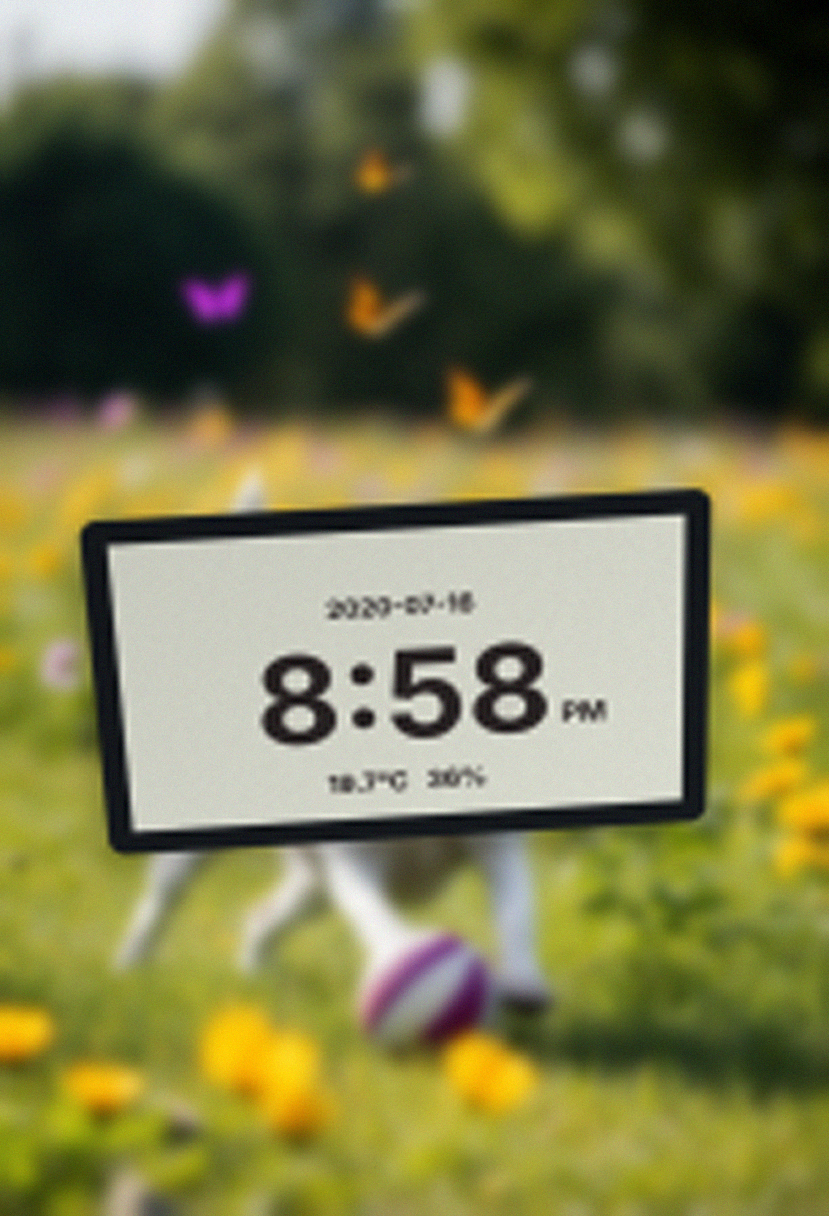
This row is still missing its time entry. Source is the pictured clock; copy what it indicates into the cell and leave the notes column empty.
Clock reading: 8:58
